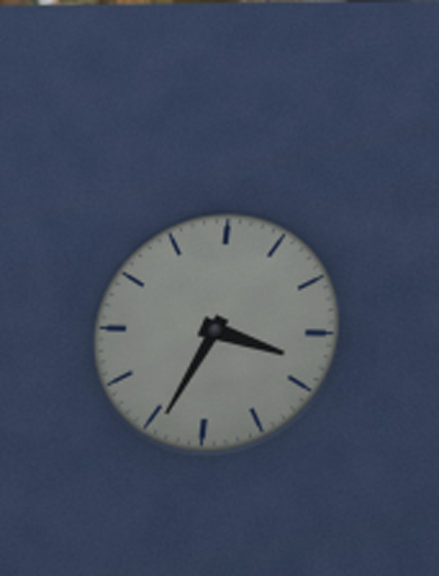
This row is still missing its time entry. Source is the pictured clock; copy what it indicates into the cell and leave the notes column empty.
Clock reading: 3:34
